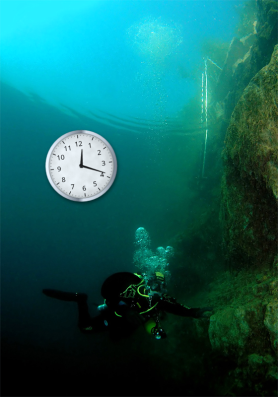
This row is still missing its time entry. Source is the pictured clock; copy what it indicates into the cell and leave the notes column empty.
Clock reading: 12:19
